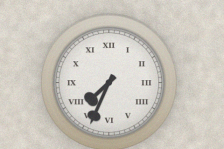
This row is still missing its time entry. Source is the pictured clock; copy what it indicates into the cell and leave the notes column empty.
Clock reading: 7:34
